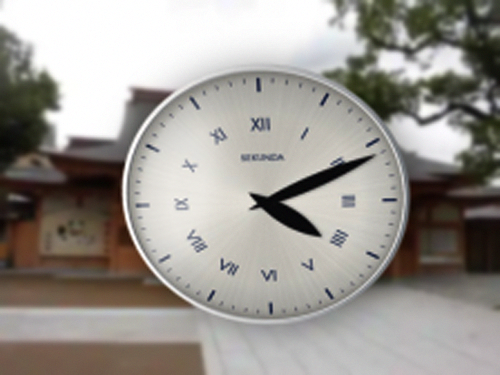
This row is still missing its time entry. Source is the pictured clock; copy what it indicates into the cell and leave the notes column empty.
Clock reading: 4:11
